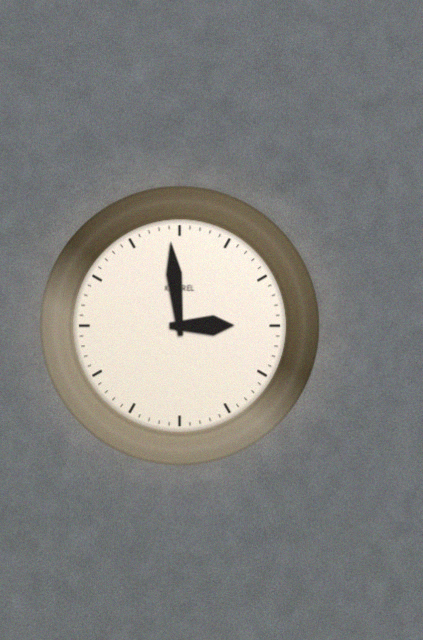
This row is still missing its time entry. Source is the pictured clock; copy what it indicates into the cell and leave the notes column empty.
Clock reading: 2:59
